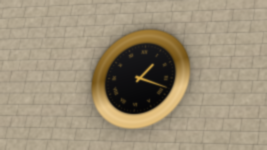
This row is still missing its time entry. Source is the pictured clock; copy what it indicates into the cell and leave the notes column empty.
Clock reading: 1:18
